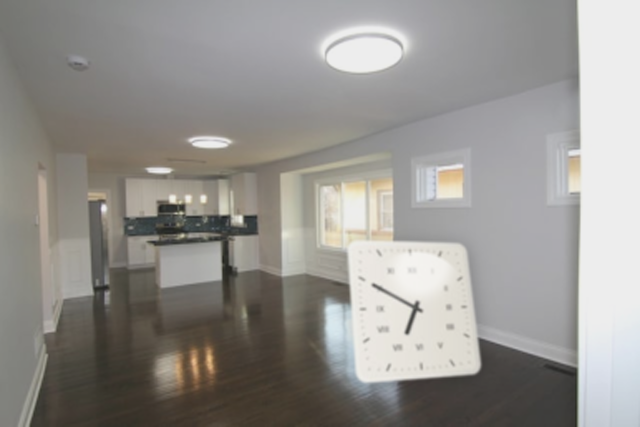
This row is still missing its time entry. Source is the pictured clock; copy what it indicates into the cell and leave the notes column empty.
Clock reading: 6:50
